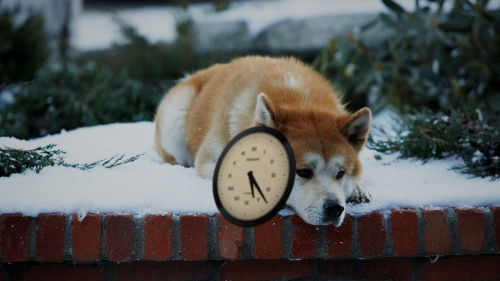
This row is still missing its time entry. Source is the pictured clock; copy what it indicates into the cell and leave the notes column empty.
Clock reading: 5:23
